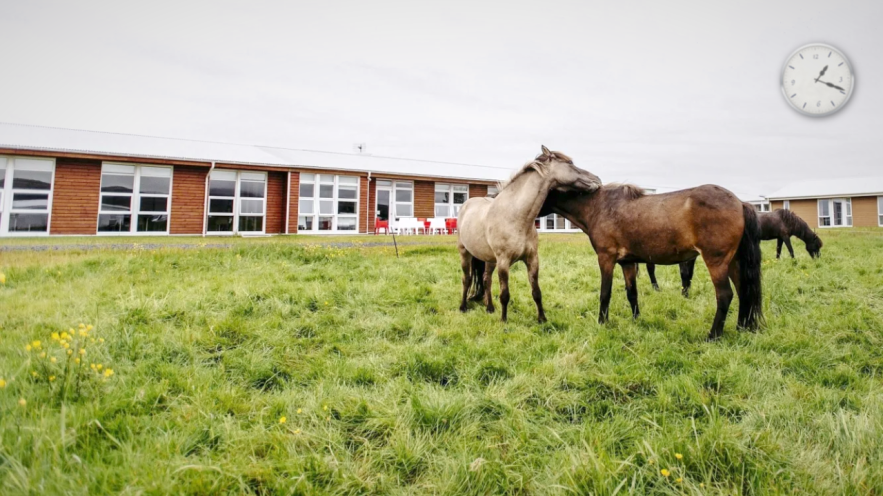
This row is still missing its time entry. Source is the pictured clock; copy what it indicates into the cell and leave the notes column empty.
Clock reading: 1:19
